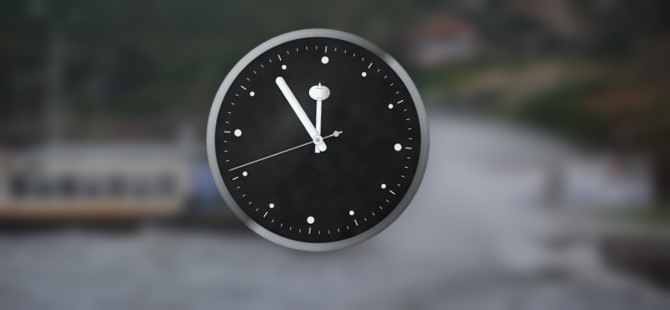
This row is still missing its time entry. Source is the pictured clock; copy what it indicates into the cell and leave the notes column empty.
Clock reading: 11:53:41
